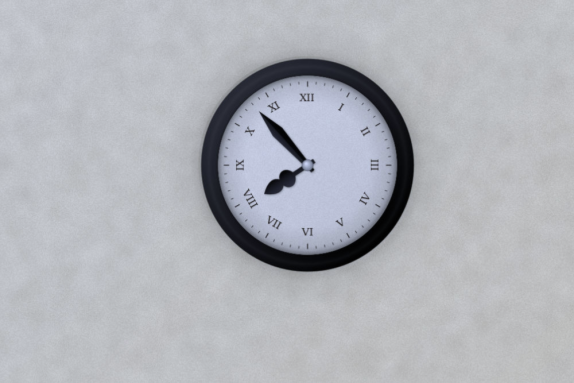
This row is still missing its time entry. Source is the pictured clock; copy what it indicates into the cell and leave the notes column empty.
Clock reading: 7:53
